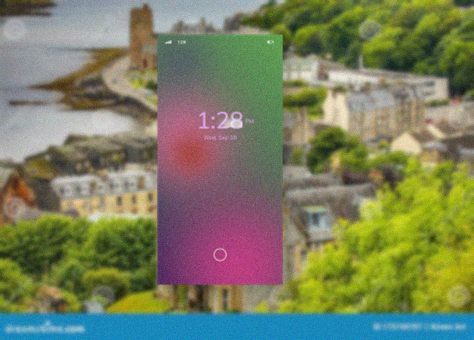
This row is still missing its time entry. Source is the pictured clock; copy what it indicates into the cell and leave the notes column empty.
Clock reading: 1:28
